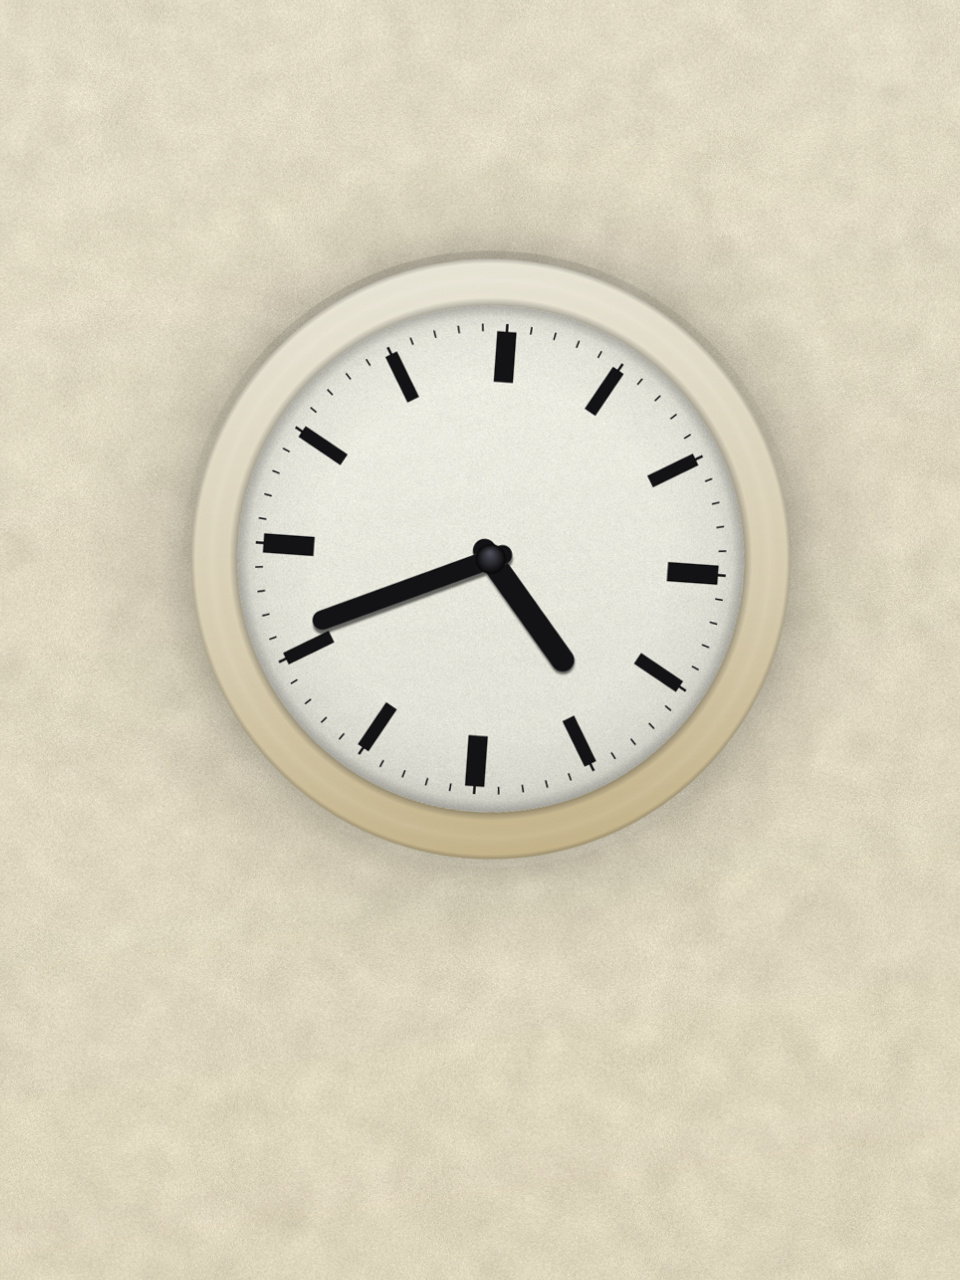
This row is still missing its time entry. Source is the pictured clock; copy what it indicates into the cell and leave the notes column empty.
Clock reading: 4:41
